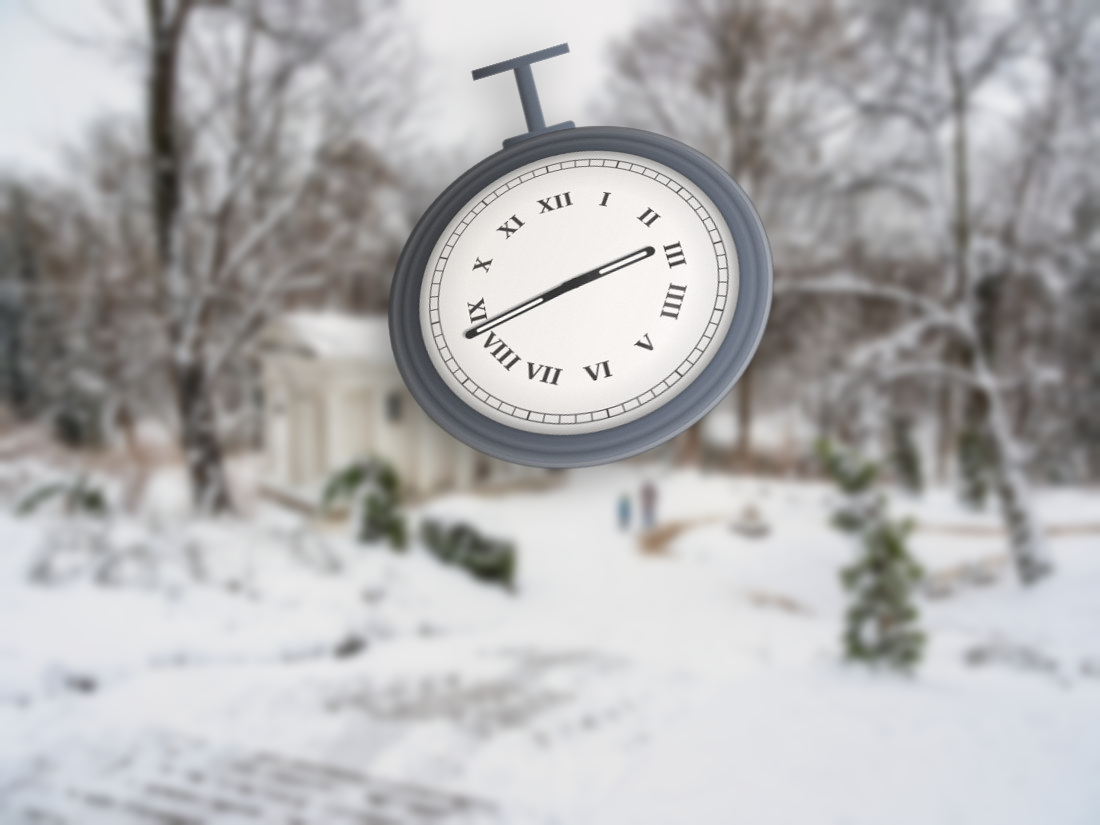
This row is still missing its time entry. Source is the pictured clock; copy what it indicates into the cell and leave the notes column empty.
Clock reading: 2:43
